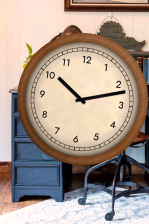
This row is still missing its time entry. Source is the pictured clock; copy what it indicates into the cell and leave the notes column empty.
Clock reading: 10:12
